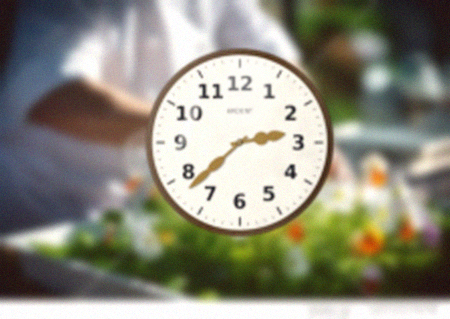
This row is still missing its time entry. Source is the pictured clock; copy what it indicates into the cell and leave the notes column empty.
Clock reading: 2:38
